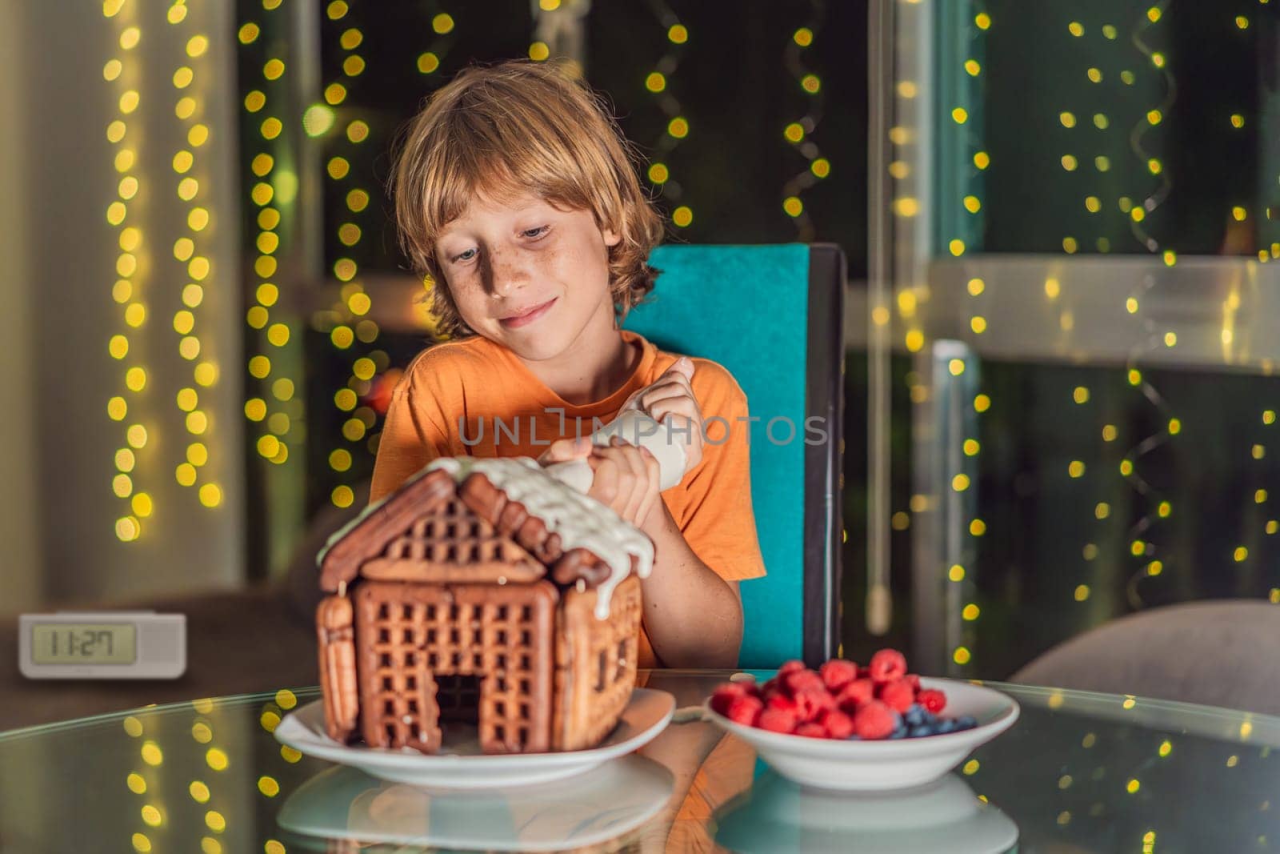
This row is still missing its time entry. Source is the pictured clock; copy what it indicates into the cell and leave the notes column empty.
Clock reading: 11:27
